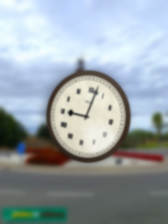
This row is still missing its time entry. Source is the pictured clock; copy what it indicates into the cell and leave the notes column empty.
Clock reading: 9:02
